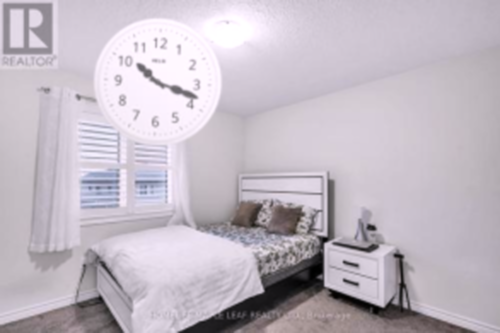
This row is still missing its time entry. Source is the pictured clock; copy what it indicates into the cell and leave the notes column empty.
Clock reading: 10:18
